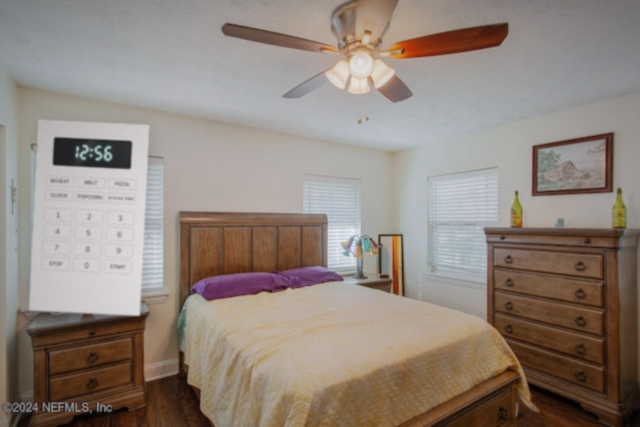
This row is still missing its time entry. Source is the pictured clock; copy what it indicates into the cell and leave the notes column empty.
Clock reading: 12:56
